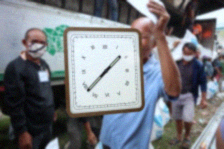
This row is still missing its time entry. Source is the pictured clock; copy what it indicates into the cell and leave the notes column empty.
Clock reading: 1:38
